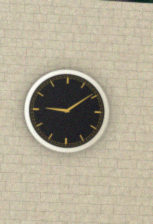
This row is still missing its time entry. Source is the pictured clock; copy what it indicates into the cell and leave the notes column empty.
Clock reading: 9:09
